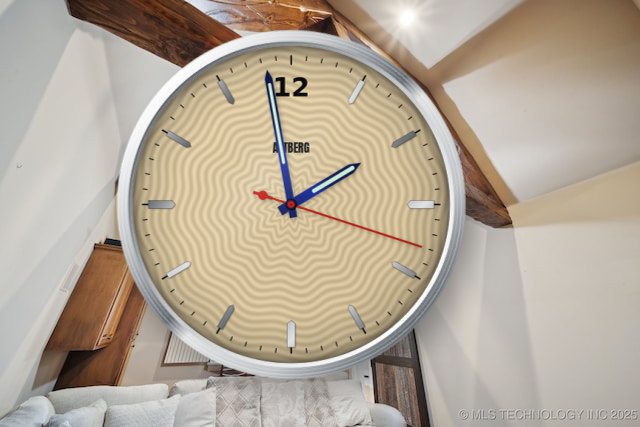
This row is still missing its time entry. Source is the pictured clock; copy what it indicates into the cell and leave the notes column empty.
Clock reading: 1:58:18
